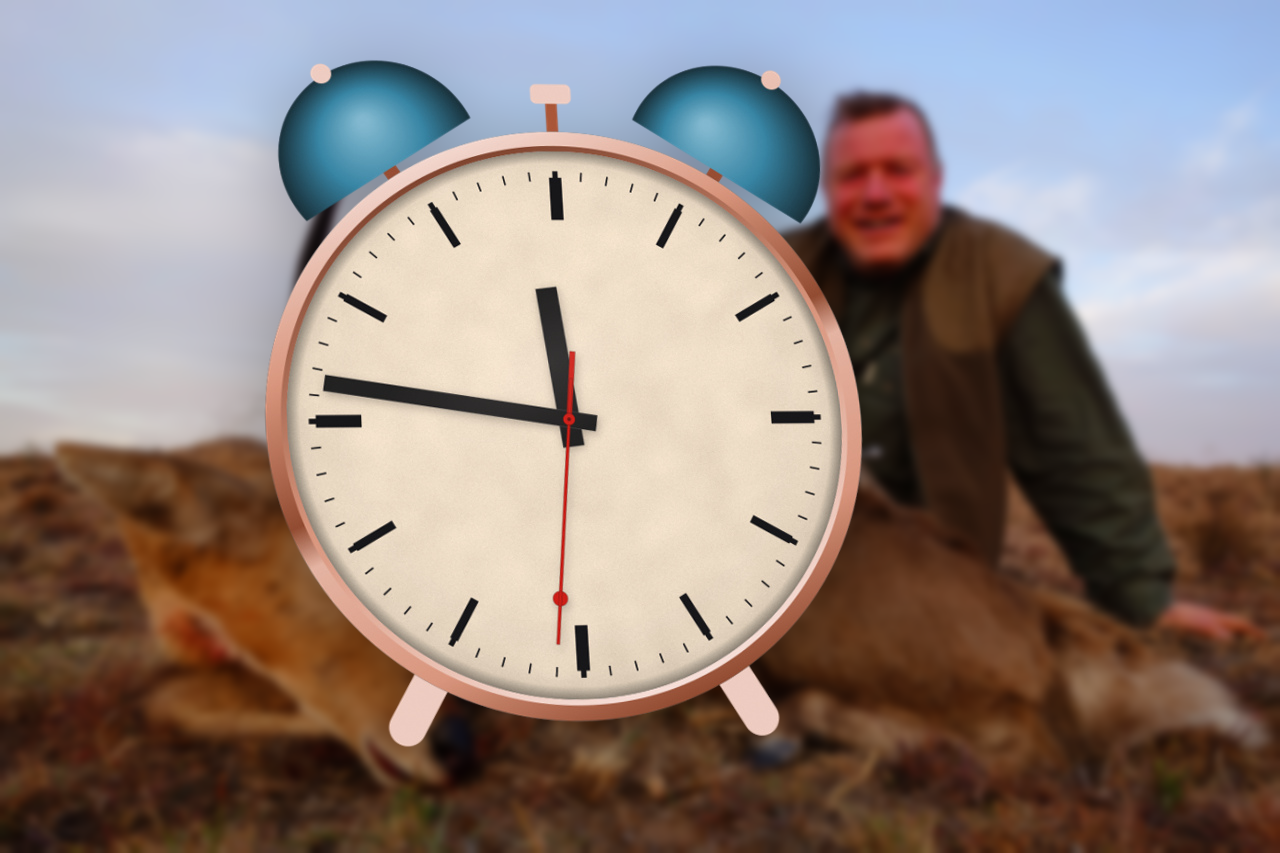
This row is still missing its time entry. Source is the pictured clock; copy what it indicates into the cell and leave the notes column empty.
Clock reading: 11:46:31
